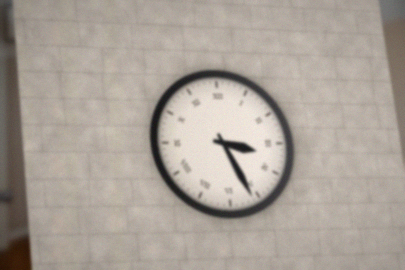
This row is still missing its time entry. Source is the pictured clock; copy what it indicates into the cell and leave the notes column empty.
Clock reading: 3:26
